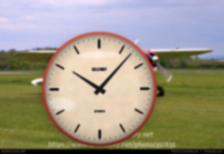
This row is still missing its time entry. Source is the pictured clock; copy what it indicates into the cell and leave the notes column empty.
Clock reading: 10:07
